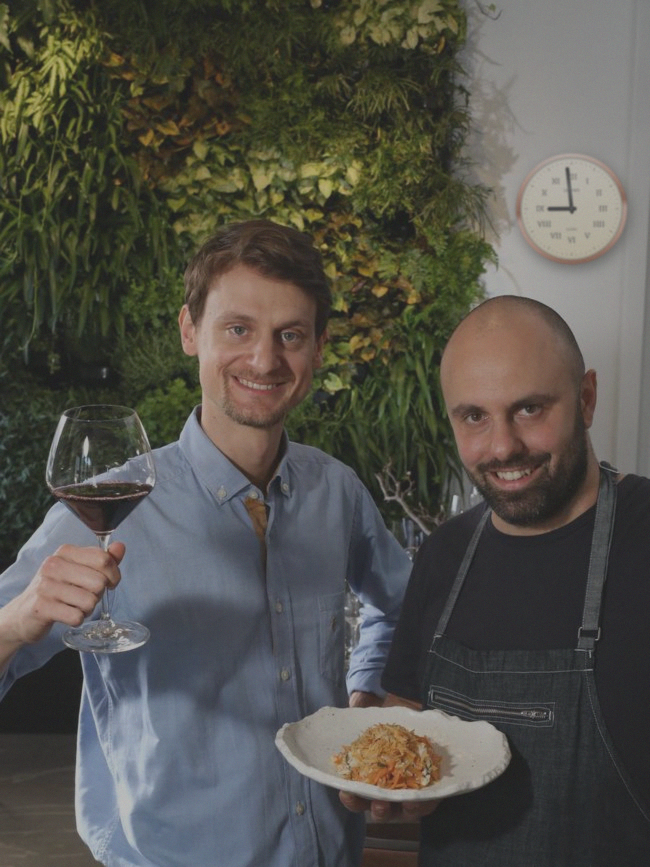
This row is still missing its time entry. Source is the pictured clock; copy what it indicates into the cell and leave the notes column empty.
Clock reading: 8:59
